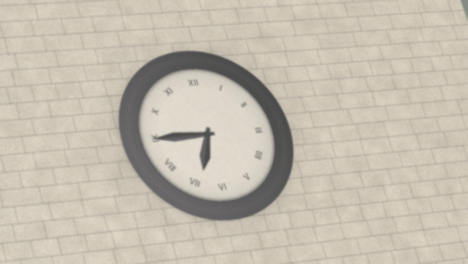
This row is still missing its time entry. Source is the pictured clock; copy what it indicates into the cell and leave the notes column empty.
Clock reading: 6:45
